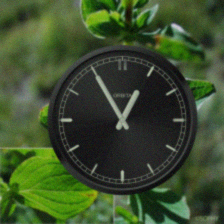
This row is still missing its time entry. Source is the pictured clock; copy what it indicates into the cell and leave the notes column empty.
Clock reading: 12:55
